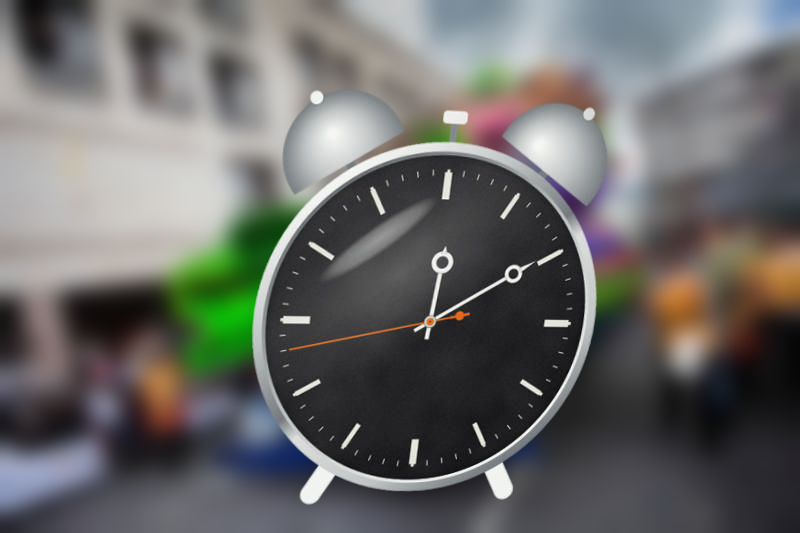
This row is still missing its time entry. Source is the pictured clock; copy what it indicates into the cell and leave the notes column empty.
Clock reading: 12:09:43
